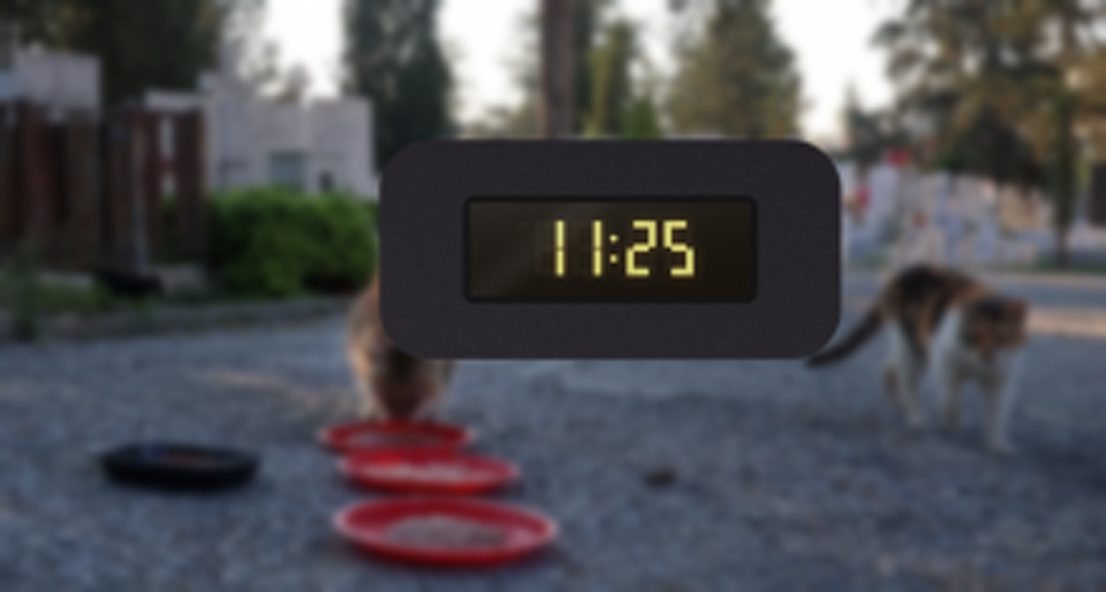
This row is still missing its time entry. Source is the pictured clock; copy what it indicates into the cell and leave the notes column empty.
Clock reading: 11:25
